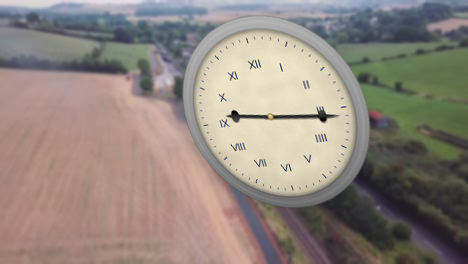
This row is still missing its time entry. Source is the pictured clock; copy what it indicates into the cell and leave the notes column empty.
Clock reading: 9:16
